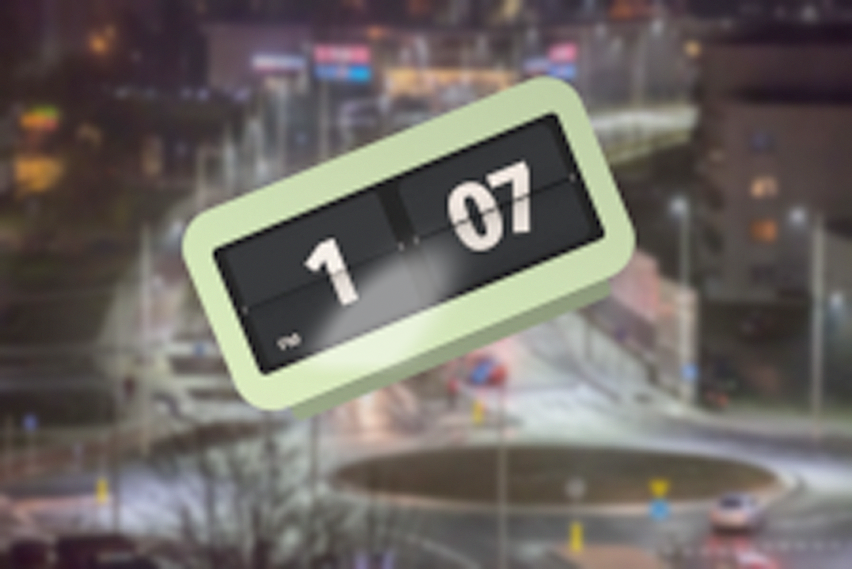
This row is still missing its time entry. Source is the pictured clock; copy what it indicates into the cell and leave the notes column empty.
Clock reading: 1:07
